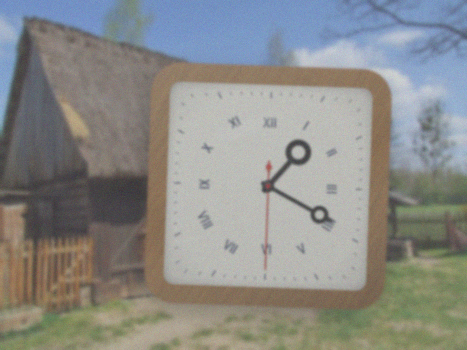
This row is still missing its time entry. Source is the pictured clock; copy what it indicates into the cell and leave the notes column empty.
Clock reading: 1:19:30
